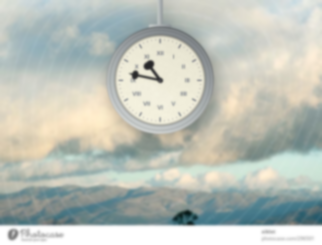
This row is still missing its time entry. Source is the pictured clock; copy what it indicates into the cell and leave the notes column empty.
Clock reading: 10:47
